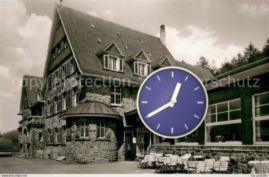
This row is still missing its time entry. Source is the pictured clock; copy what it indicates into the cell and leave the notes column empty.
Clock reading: 12:40
